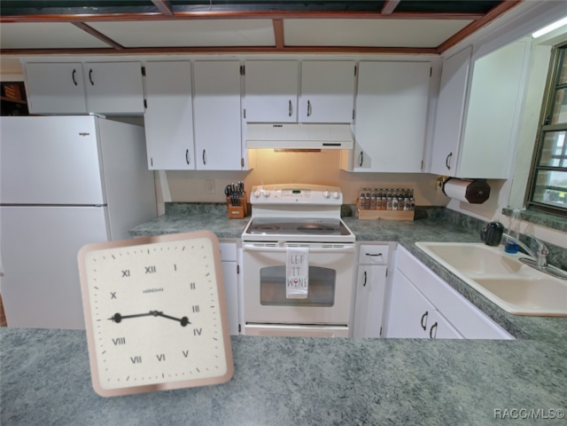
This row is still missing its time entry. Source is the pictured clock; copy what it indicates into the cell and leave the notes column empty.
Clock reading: 3:45
